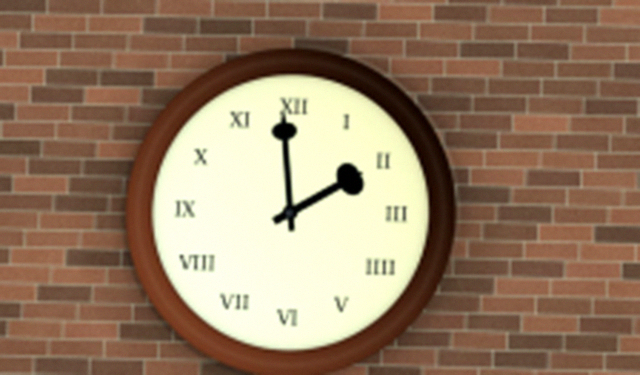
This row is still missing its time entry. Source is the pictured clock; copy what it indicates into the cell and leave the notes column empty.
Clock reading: 1:59
